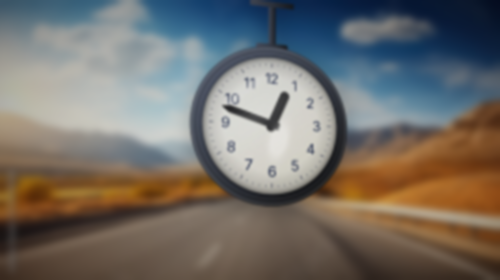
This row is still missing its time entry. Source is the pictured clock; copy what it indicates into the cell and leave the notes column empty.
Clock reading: 12:48
